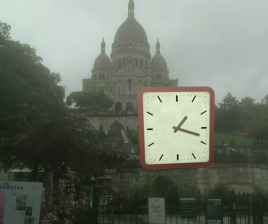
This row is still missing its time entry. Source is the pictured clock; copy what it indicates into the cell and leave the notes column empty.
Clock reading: 1:18
